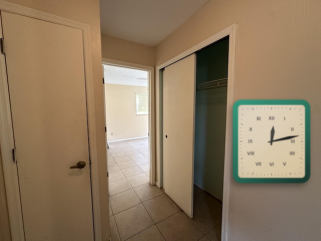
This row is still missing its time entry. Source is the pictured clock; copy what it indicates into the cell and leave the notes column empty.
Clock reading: 12:13
